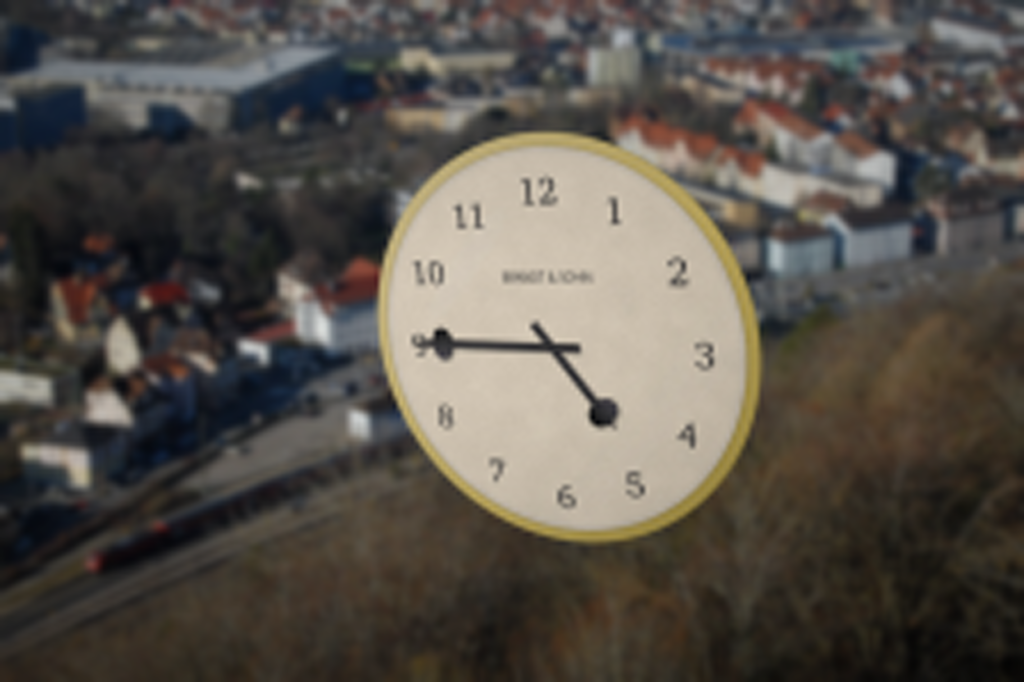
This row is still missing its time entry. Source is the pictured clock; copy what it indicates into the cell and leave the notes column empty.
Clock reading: 4:45
